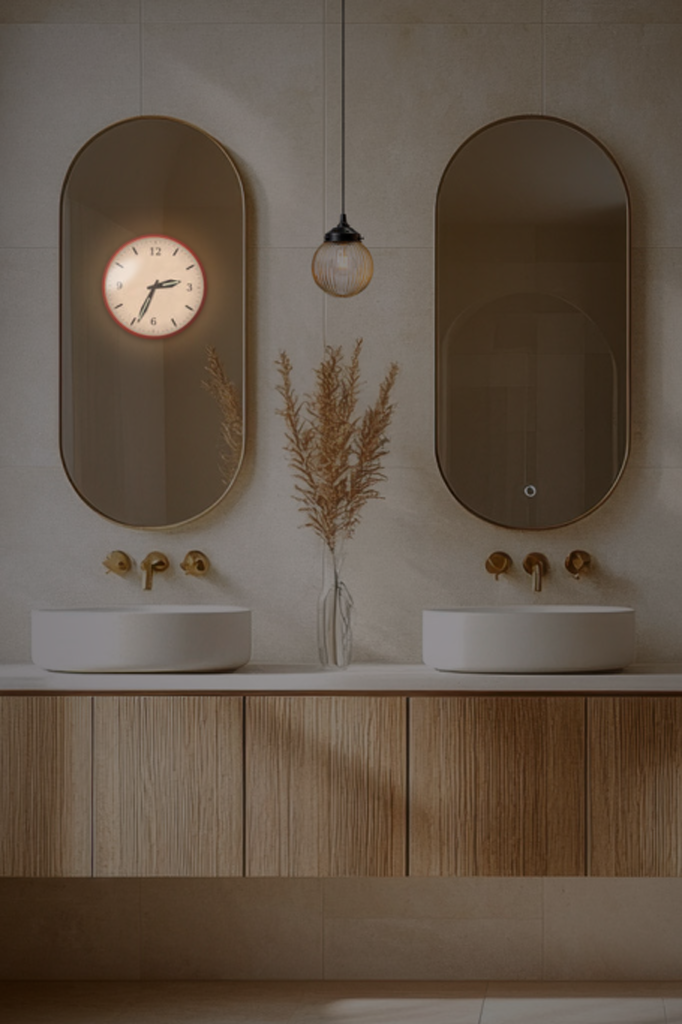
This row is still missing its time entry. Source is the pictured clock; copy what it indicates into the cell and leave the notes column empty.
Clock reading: 2:34
